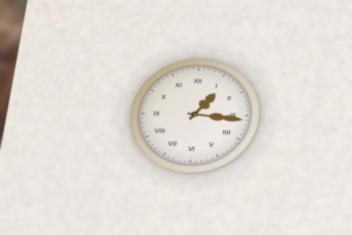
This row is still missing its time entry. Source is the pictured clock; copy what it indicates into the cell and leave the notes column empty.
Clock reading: 1:16
